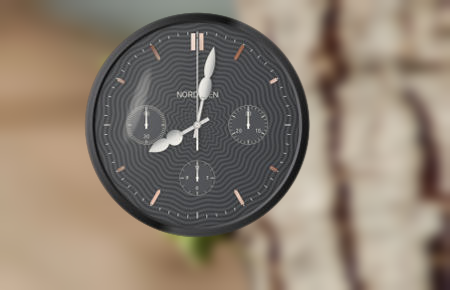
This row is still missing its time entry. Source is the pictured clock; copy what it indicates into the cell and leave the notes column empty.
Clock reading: 8:02
